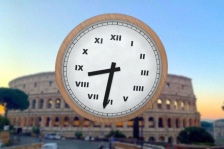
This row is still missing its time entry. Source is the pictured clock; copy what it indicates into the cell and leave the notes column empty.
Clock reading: 8:31
